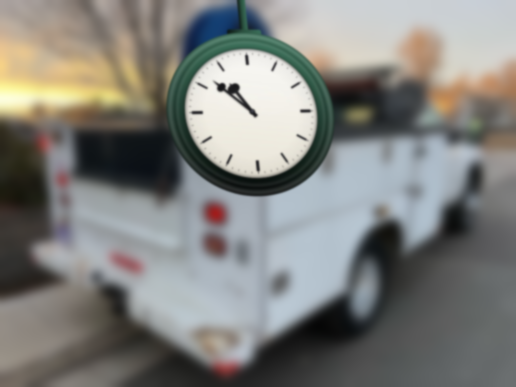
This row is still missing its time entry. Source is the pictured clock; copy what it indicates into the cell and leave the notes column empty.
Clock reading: 10:52
